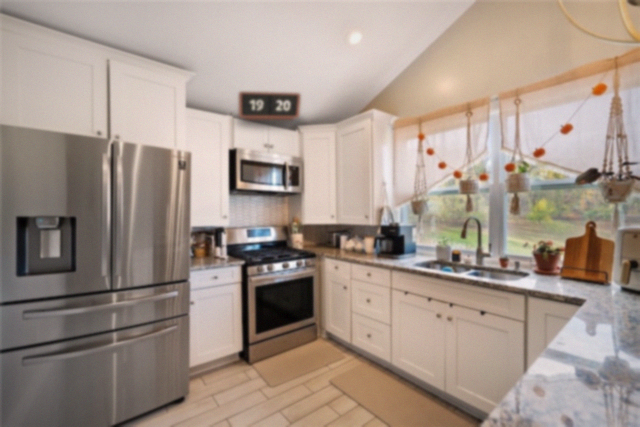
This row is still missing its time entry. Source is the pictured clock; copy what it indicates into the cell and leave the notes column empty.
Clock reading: 19:20
